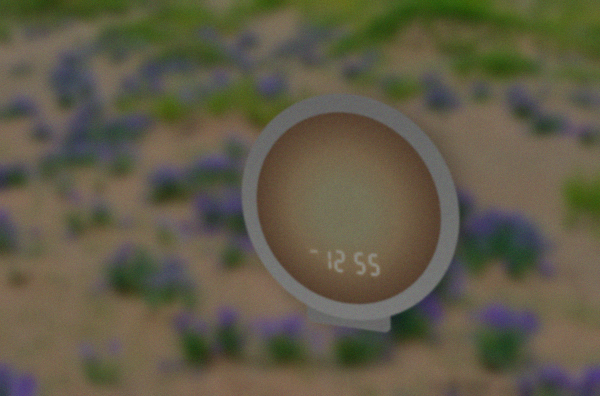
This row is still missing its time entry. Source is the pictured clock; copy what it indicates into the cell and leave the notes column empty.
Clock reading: 12:55
